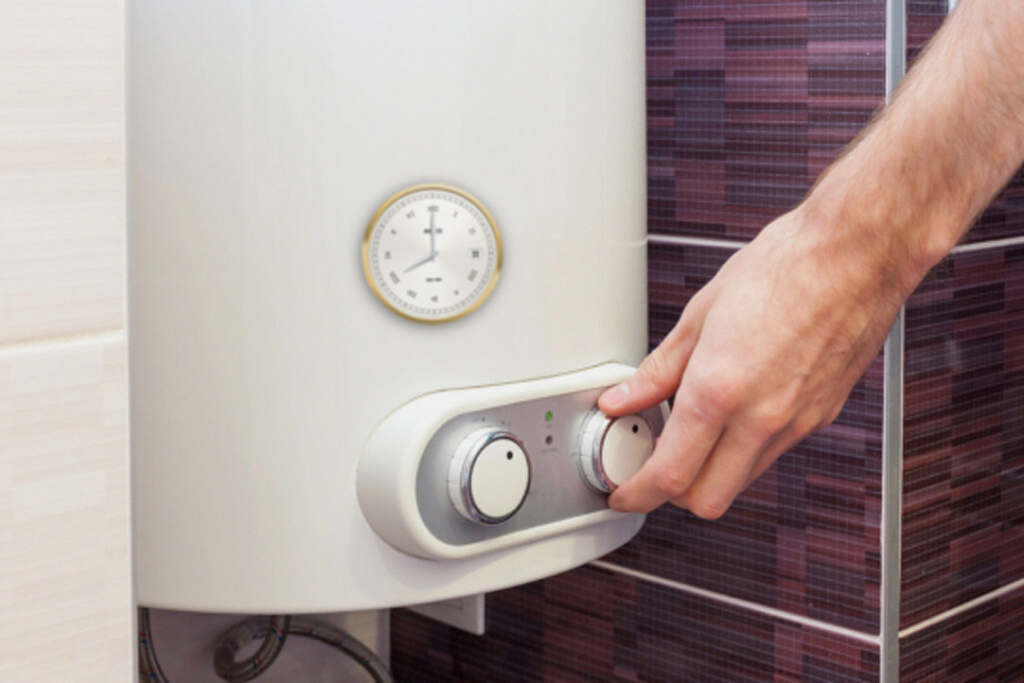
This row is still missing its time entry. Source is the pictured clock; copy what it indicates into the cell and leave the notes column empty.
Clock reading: 8:00
